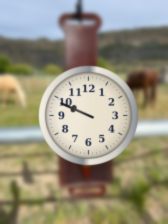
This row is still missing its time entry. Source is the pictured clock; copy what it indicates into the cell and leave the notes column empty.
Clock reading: 9:49
